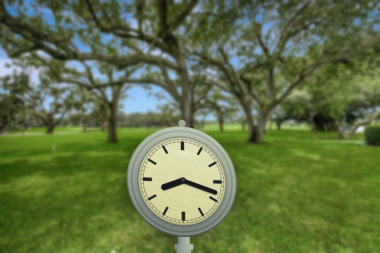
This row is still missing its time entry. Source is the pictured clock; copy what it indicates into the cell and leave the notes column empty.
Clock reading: 8:18
